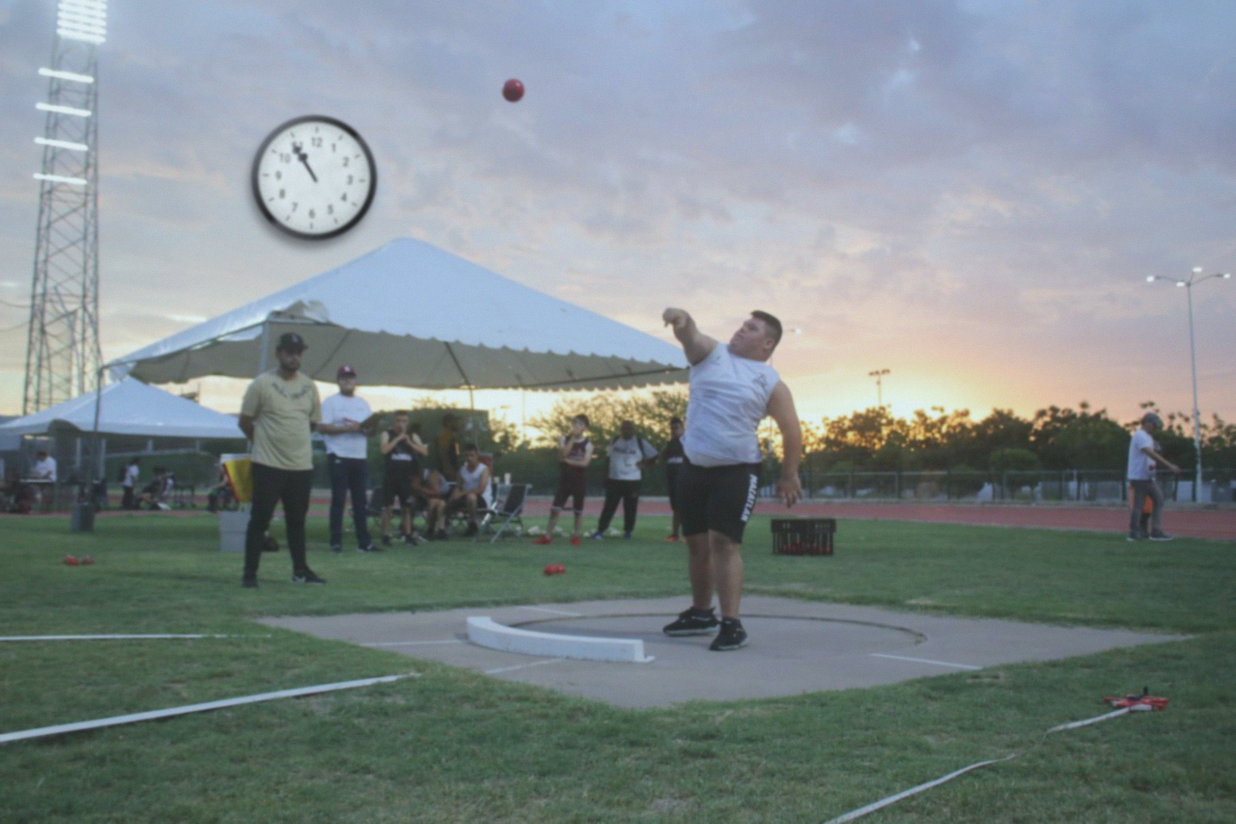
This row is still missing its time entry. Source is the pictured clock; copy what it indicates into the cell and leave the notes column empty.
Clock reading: 10:54
